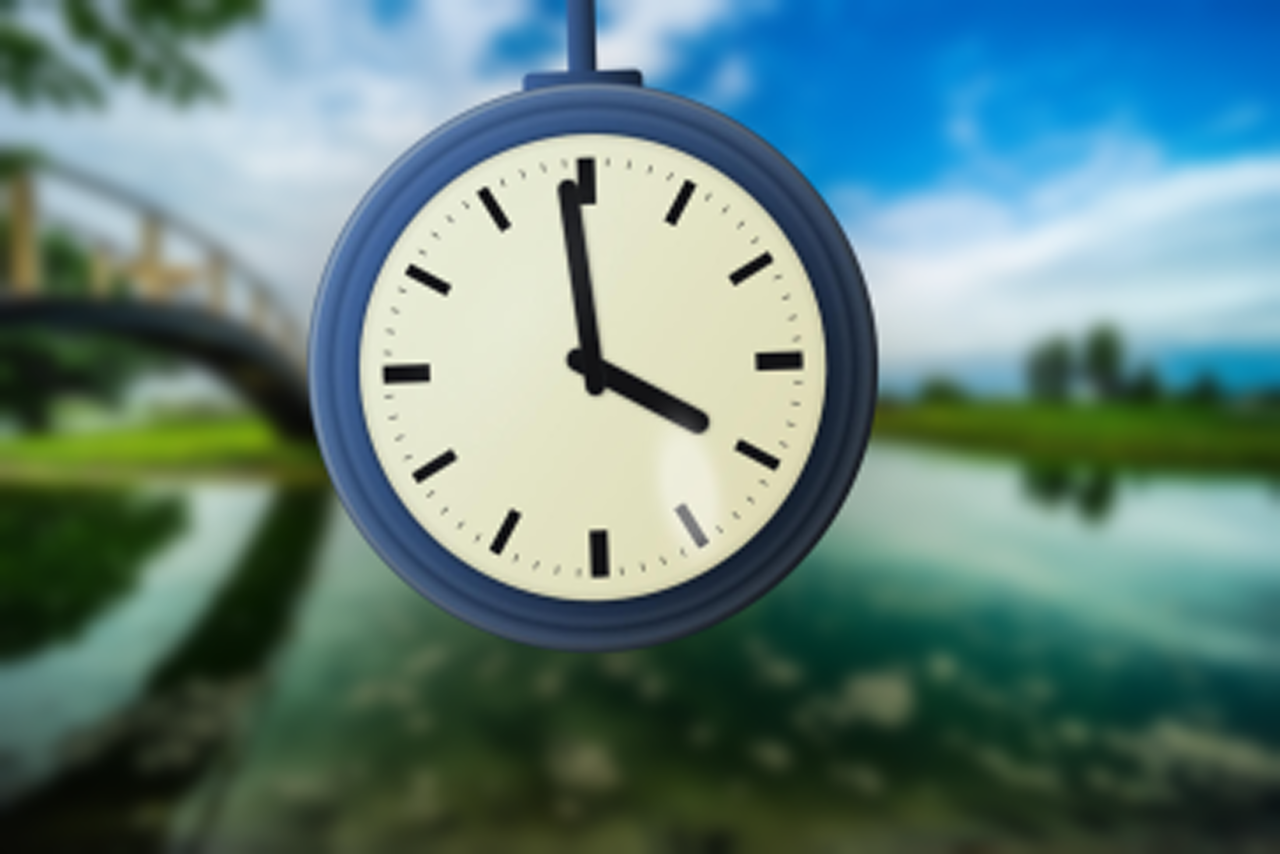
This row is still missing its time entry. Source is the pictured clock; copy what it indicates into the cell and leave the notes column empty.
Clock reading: 3:59
